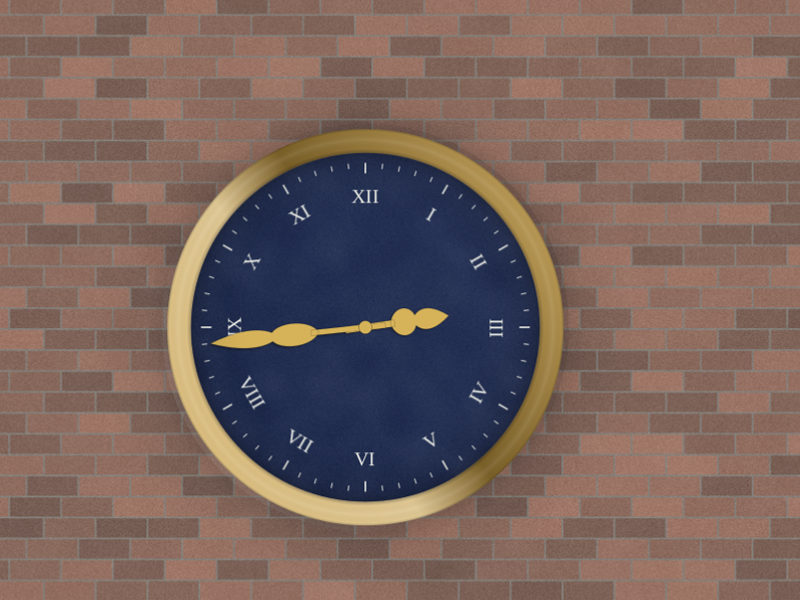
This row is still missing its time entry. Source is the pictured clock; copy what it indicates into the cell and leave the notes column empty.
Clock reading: 2:44
